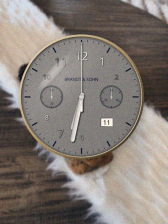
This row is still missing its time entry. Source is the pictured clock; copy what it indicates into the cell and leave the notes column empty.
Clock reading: 6:32
